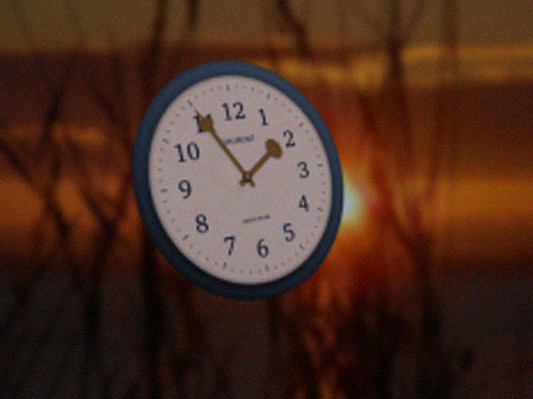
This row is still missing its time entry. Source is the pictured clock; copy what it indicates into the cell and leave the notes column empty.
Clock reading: 1:55
